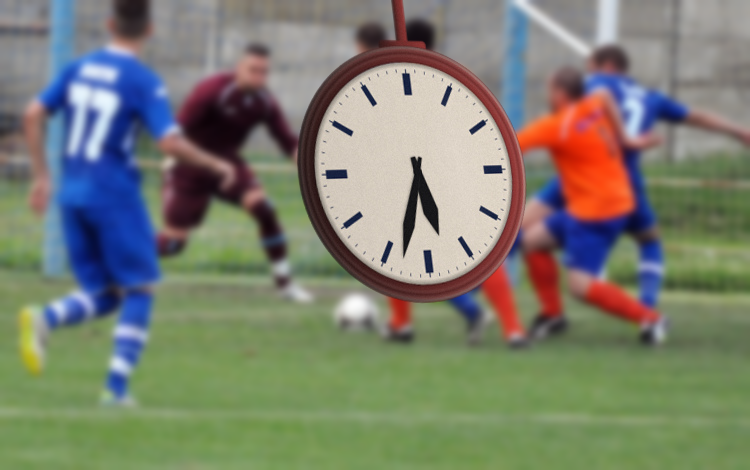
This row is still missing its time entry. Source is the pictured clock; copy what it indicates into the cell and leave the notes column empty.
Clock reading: 5:33
